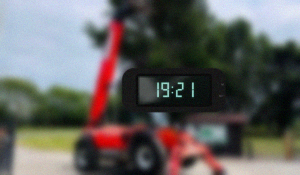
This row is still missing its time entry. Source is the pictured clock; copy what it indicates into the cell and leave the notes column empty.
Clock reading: 19:21
